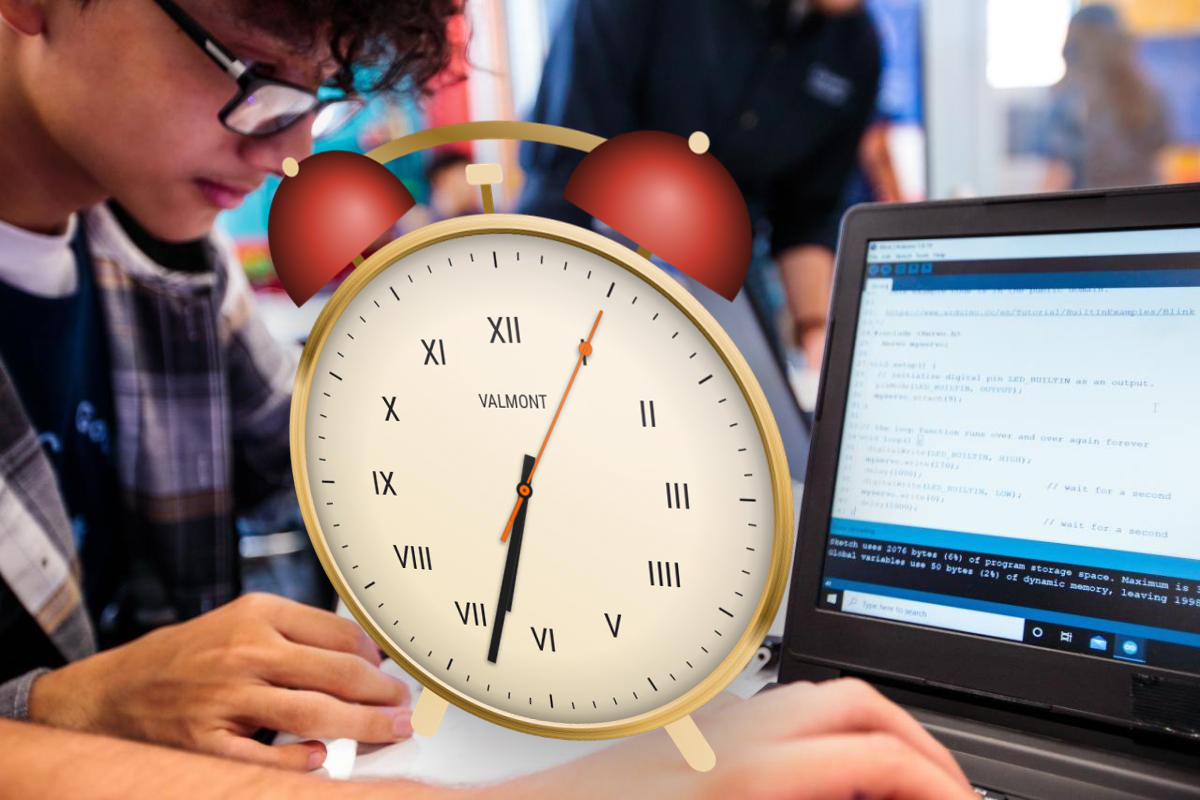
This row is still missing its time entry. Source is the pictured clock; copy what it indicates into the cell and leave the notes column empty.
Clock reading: 6:33:05
